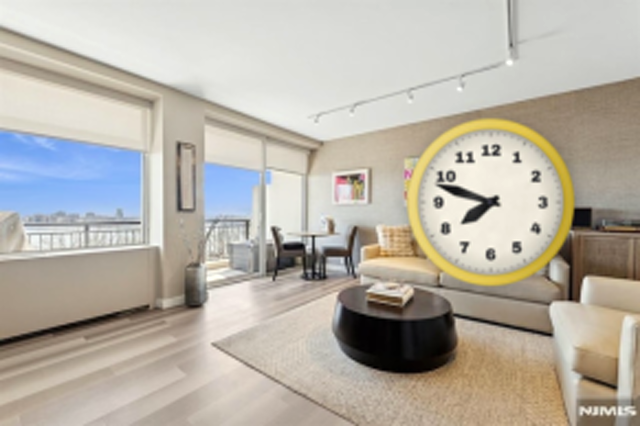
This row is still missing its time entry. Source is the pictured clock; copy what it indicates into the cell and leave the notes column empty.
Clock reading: 7:48
